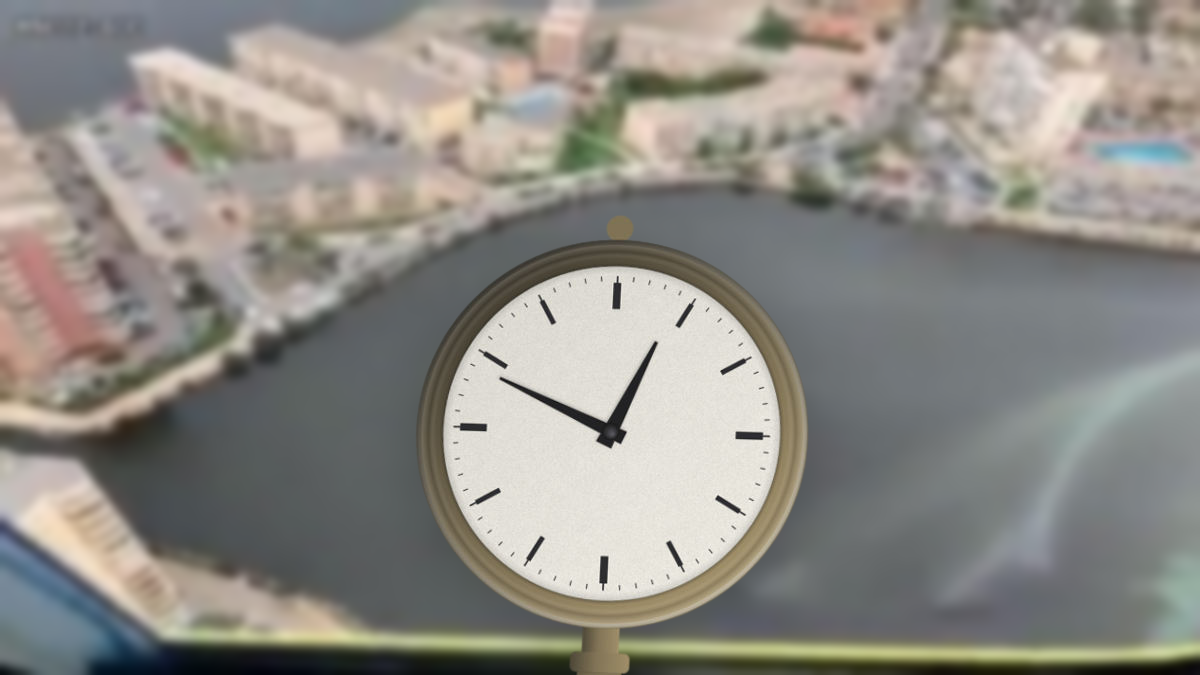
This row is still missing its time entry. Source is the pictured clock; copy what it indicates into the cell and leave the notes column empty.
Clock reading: 12:49
